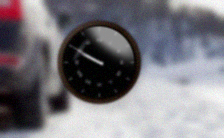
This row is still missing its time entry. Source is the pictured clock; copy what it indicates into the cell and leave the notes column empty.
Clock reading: 9:50
